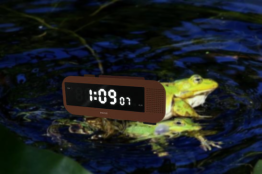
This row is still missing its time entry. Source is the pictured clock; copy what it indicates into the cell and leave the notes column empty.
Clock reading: 1:09:07
